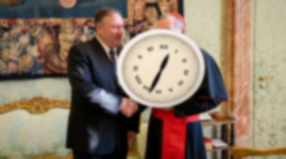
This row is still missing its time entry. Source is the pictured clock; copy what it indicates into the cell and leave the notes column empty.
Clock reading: 12:33
